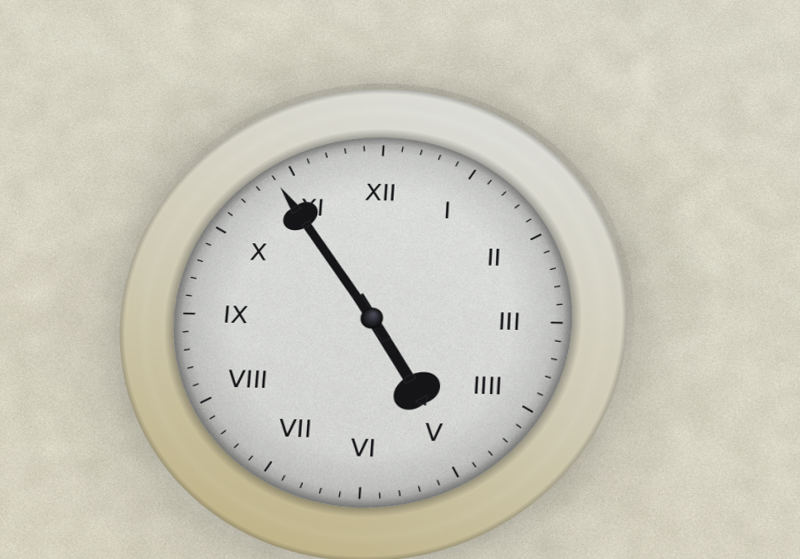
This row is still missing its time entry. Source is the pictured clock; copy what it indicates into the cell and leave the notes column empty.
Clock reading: 4:54
